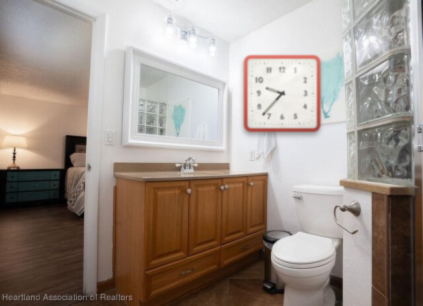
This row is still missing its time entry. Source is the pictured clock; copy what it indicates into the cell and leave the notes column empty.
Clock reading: 9:37
